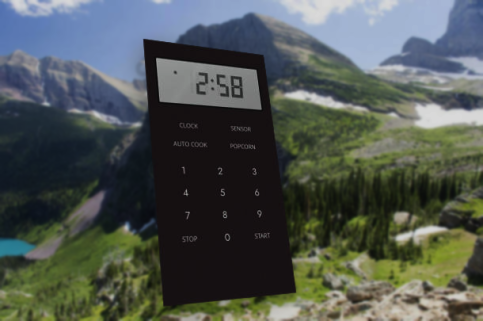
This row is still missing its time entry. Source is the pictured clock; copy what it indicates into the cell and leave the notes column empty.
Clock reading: 2:58
